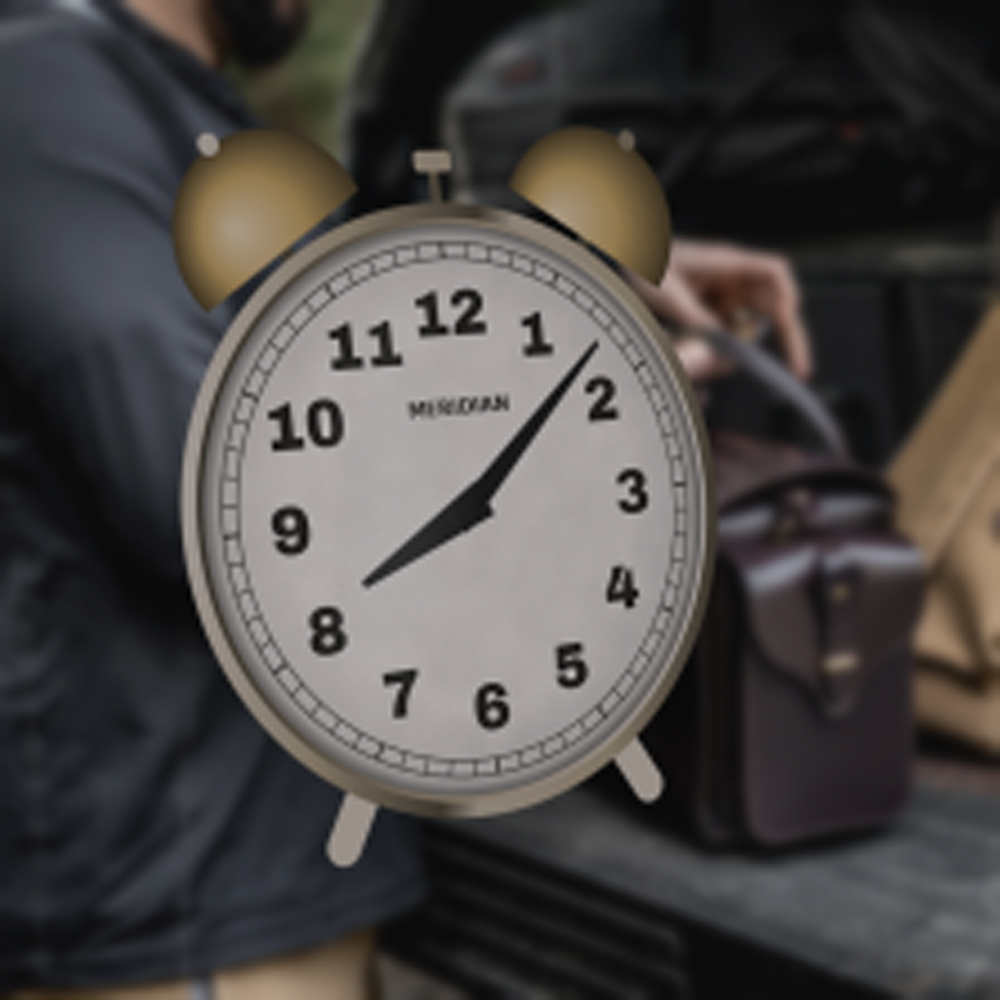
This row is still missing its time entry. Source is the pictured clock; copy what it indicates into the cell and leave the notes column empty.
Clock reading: 8:08
